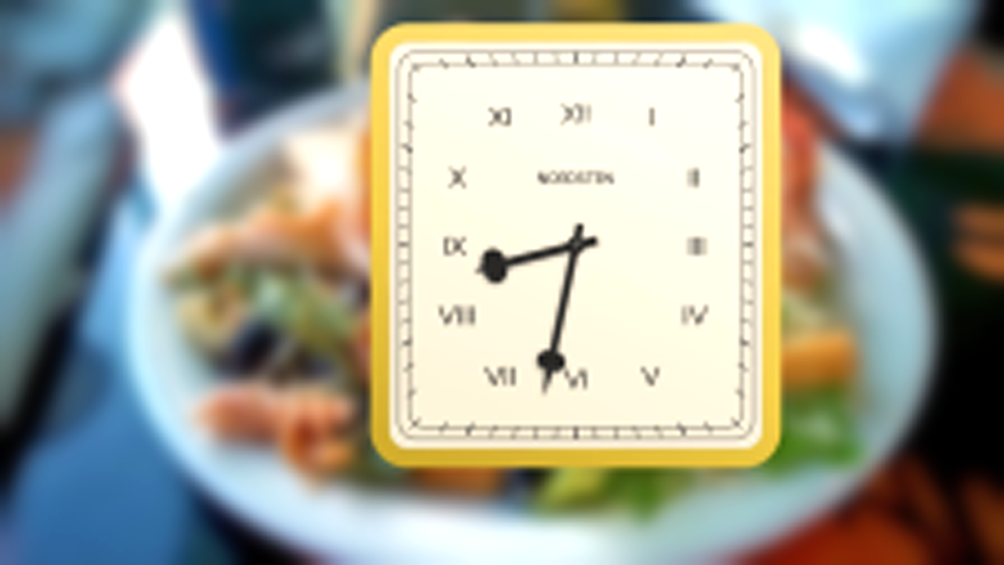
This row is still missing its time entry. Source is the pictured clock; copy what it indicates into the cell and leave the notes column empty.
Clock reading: 8:32
